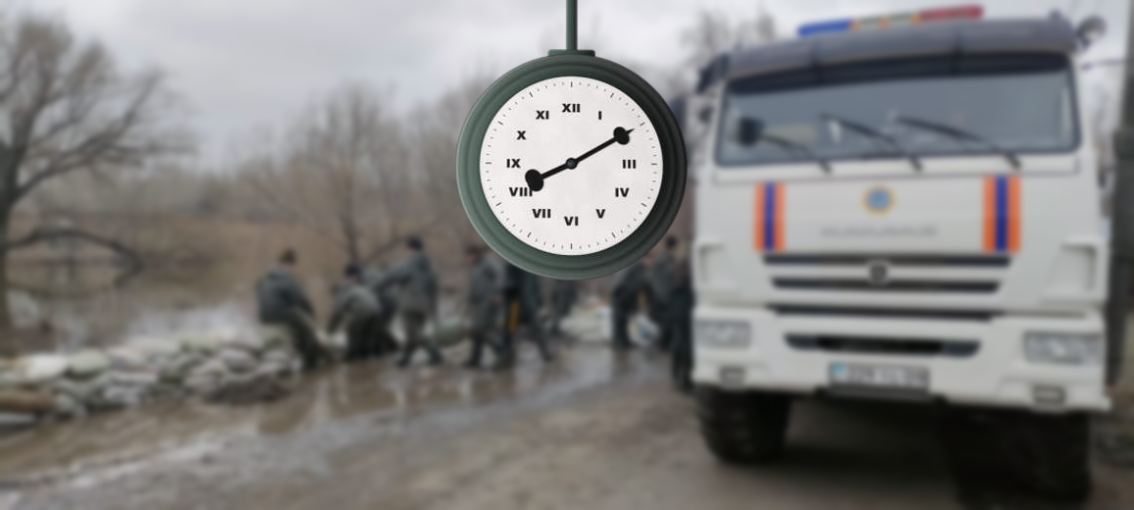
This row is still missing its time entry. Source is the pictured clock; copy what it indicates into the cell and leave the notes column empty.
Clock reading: 8:10
